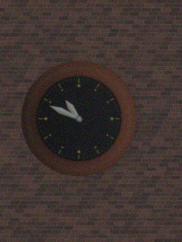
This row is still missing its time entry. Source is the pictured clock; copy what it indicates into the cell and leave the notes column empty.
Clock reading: 10:49
